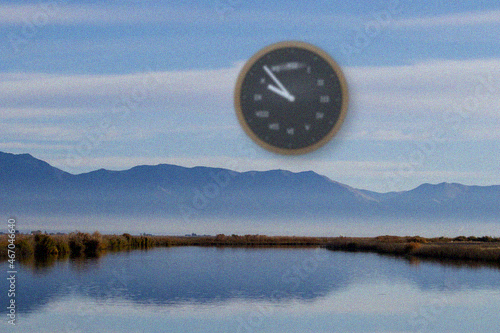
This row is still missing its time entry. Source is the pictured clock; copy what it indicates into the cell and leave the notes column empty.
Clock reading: 9:53
